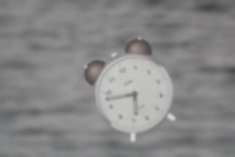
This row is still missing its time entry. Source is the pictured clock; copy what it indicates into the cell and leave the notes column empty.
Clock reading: 6:48
